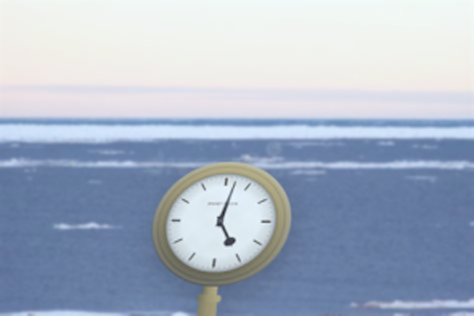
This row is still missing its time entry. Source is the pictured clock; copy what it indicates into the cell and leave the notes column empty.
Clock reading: 5:02
